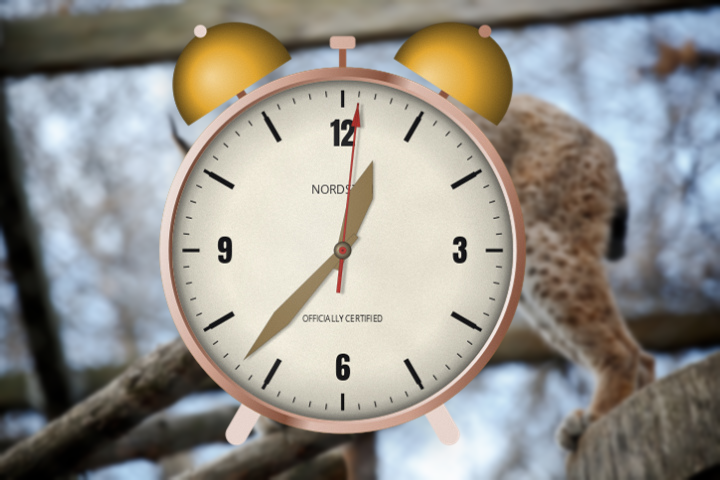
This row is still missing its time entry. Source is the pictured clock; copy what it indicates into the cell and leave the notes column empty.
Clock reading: 12:37:01
